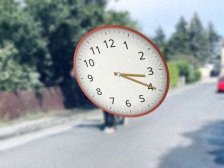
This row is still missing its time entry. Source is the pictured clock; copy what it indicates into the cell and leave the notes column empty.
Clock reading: 3:20
